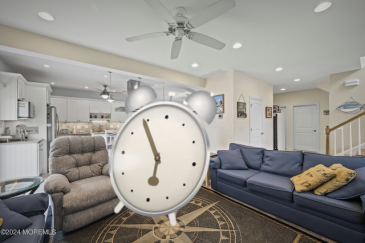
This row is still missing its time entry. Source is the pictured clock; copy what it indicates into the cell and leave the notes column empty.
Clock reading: 5:54
